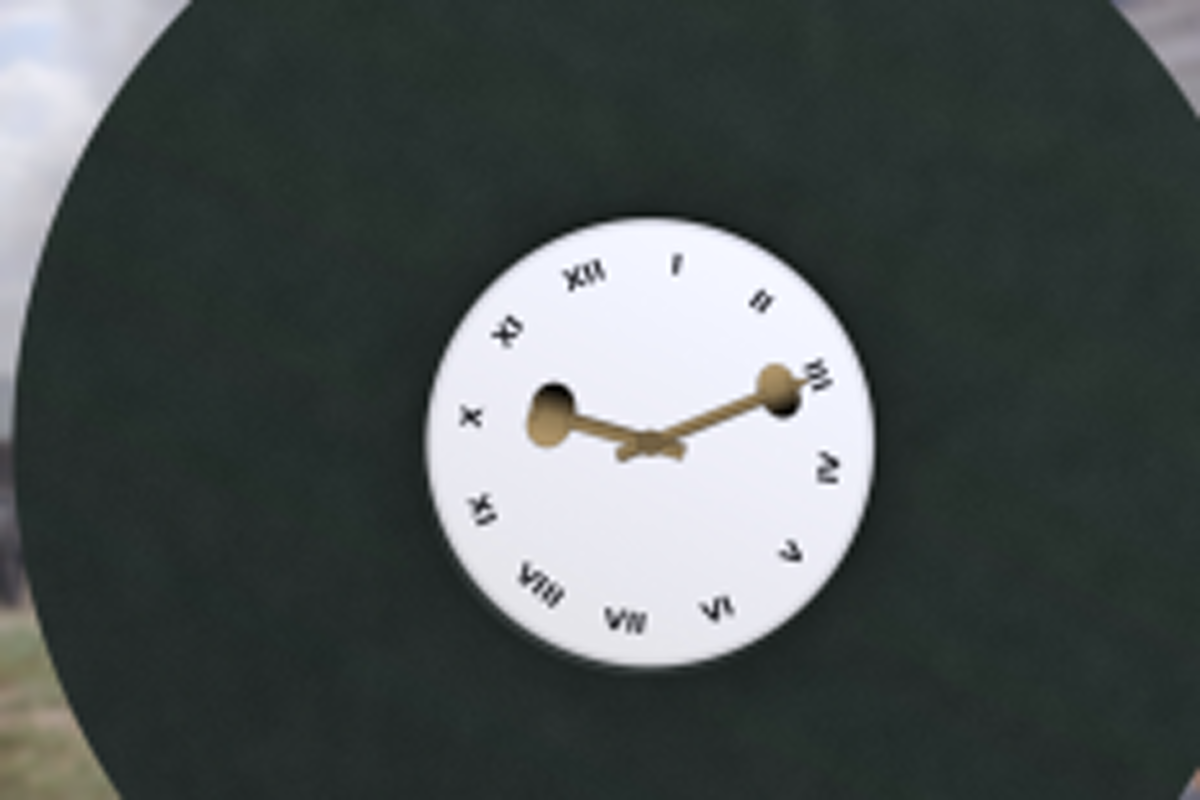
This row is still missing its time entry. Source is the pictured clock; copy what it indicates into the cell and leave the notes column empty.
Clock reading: 10:15
